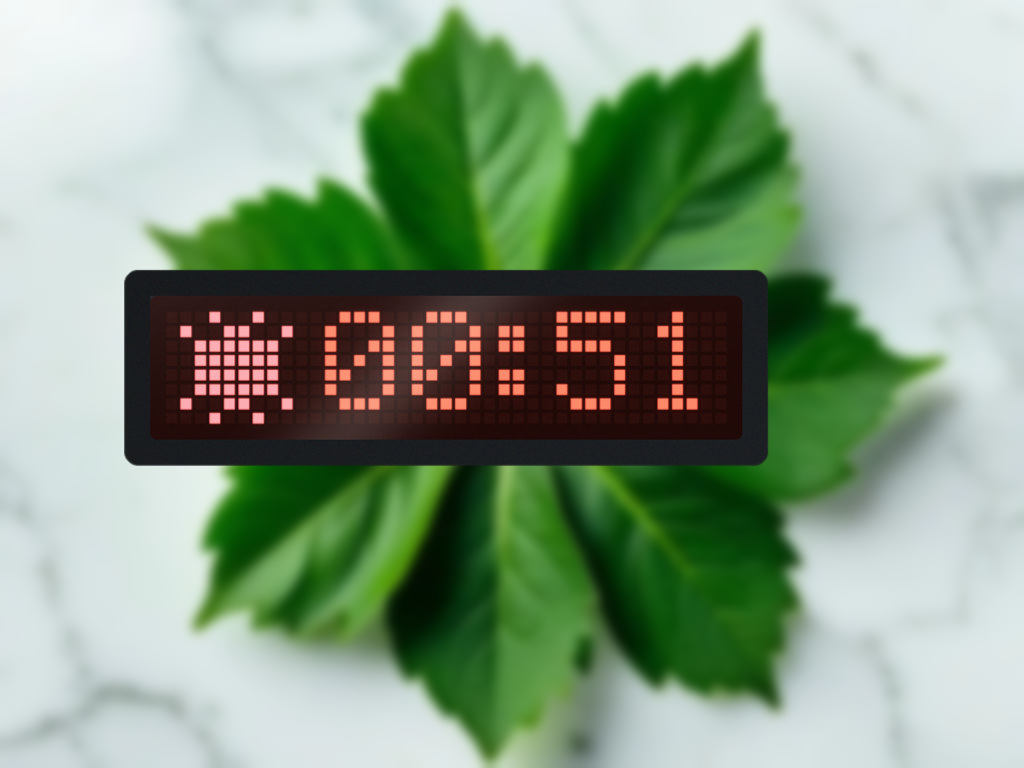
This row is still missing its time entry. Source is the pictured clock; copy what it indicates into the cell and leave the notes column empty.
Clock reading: 0:51
